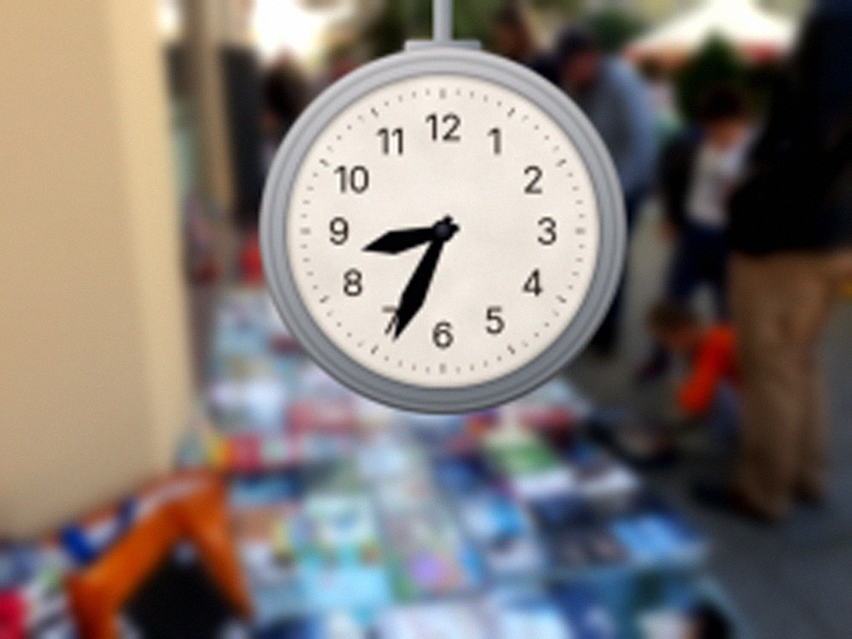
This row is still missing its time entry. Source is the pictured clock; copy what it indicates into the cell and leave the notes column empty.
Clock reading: 8:34
